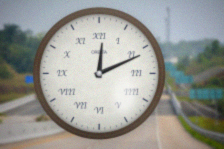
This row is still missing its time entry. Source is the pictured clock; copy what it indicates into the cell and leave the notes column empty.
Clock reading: 12:11
